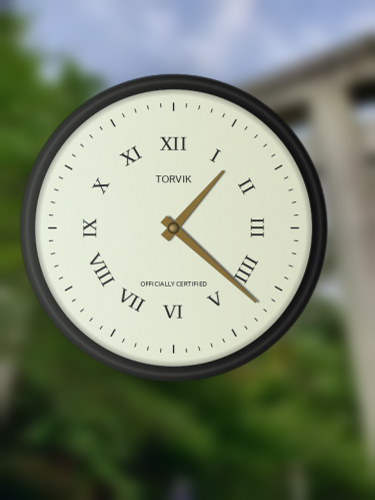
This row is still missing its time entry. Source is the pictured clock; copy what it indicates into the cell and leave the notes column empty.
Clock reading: 1:22
